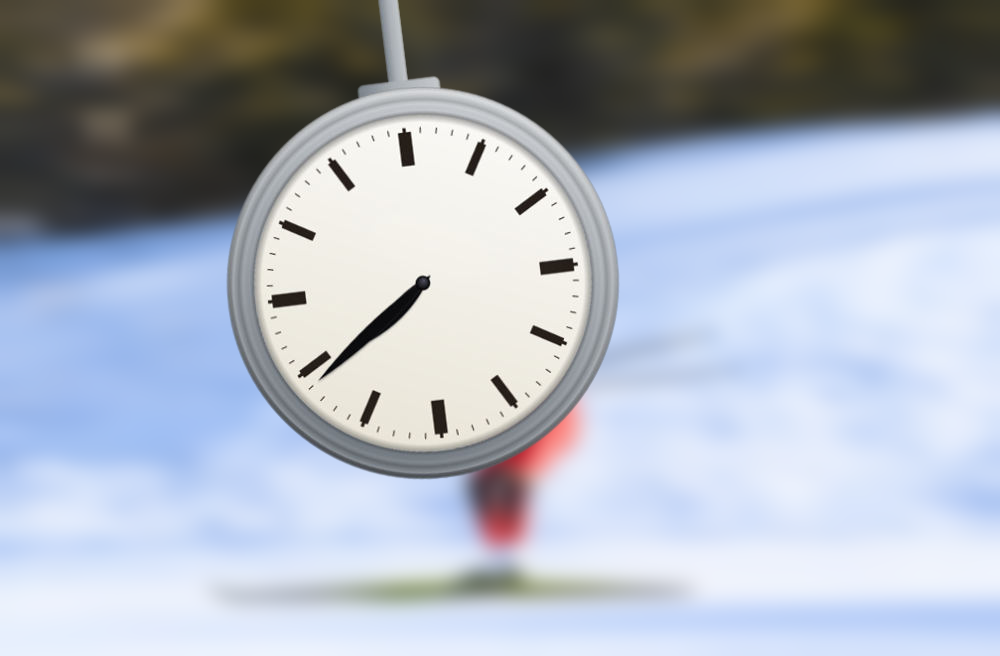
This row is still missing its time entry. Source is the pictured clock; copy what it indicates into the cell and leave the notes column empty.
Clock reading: 7:39
